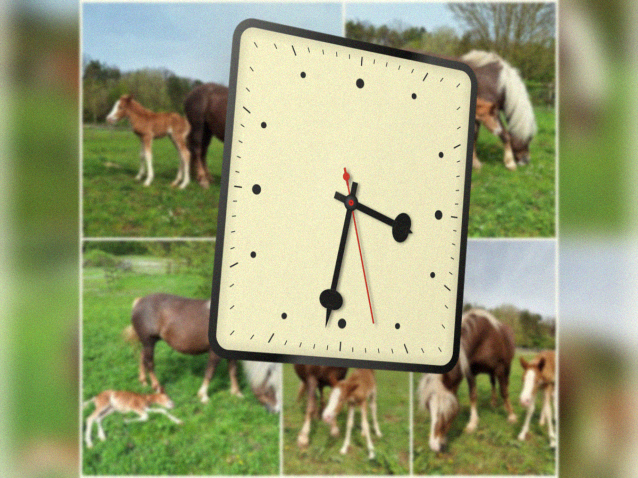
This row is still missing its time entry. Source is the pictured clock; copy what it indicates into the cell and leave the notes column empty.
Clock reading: 3:31:27
